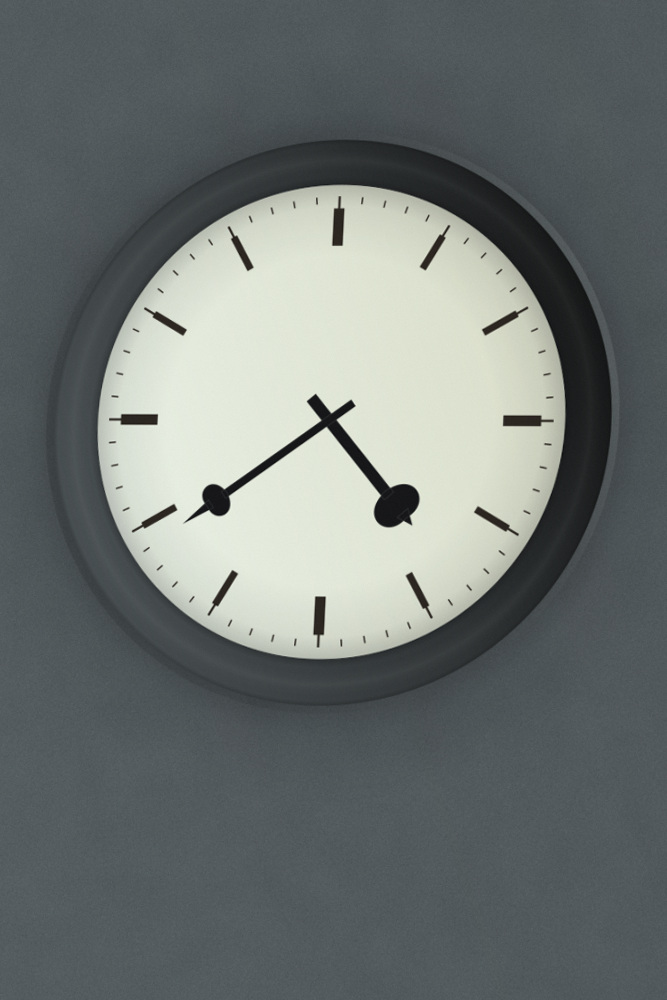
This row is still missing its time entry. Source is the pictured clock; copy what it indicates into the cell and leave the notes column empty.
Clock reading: 4:39
